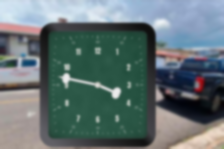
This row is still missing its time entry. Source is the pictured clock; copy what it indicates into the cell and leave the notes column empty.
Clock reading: 3:47
